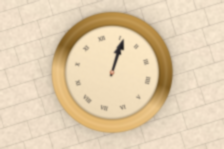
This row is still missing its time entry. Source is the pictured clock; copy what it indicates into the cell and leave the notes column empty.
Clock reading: 1:06
